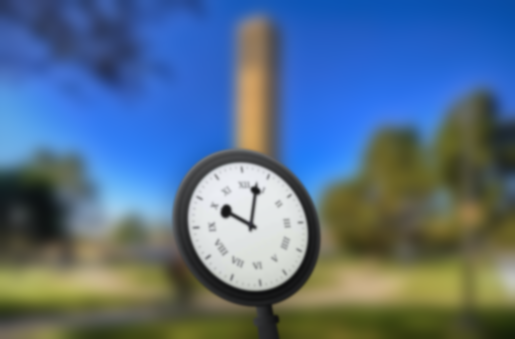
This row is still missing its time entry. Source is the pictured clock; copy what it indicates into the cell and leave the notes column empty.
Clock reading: 10:03
